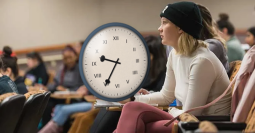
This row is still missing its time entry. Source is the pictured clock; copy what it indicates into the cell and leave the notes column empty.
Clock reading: 9:35
